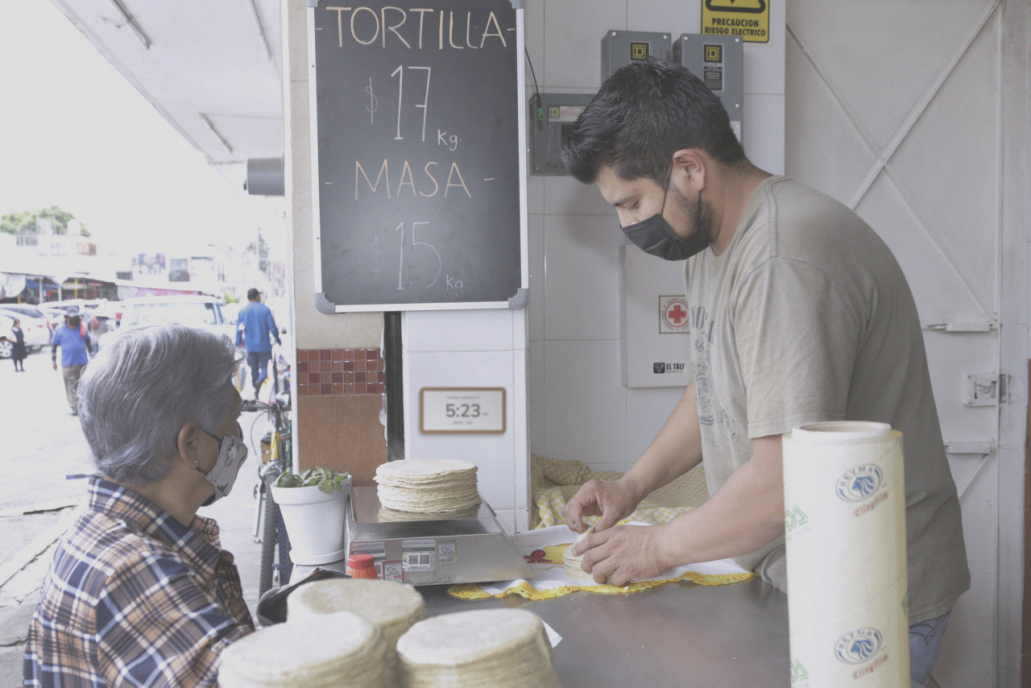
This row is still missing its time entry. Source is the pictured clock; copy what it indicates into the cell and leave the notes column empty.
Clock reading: 5:23
